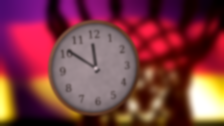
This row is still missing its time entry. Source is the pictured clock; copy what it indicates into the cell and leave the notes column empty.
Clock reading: 11:51
